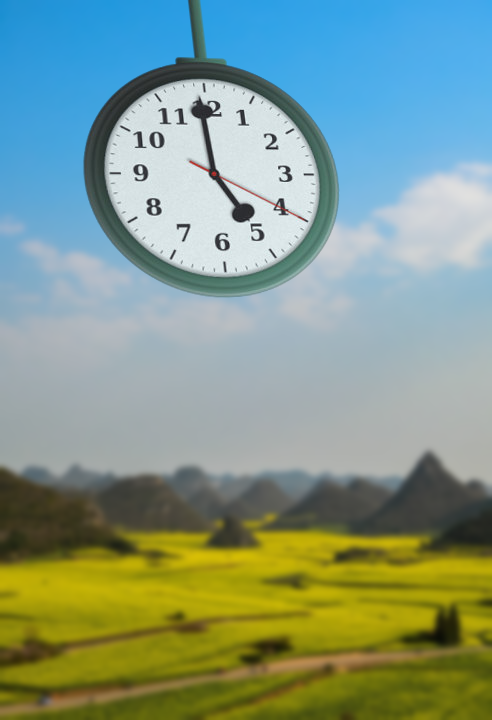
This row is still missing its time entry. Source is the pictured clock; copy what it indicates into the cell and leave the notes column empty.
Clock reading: 4:59:20
